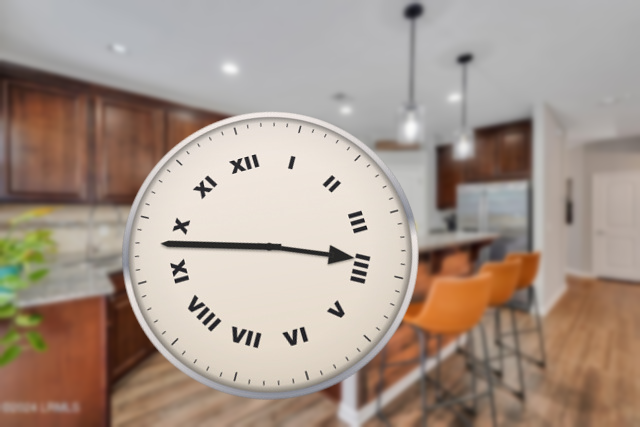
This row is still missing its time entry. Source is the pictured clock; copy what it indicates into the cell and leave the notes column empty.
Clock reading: 3:48
